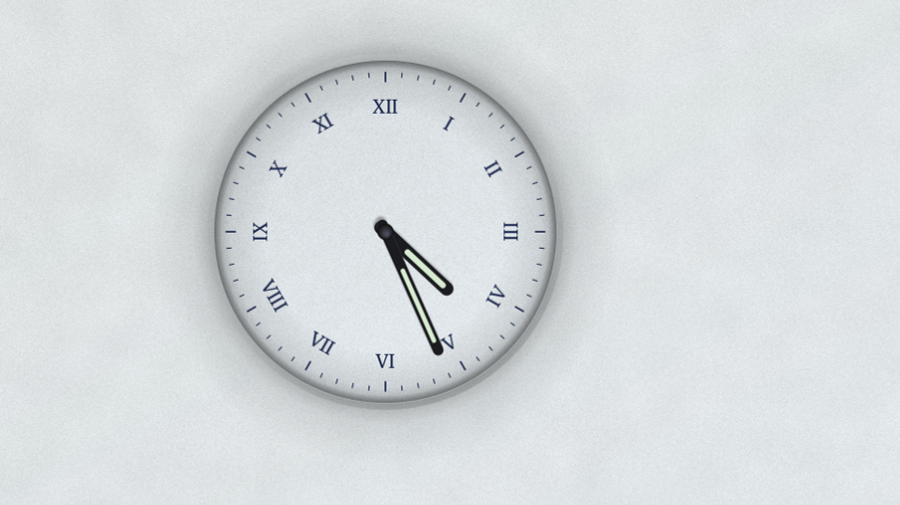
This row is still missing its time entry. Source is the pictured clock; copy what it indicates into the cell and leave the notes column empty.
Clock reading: 4:26
